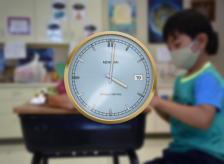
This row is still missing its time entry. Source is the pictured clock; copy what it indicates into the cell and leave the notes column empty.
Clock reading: 4:01
